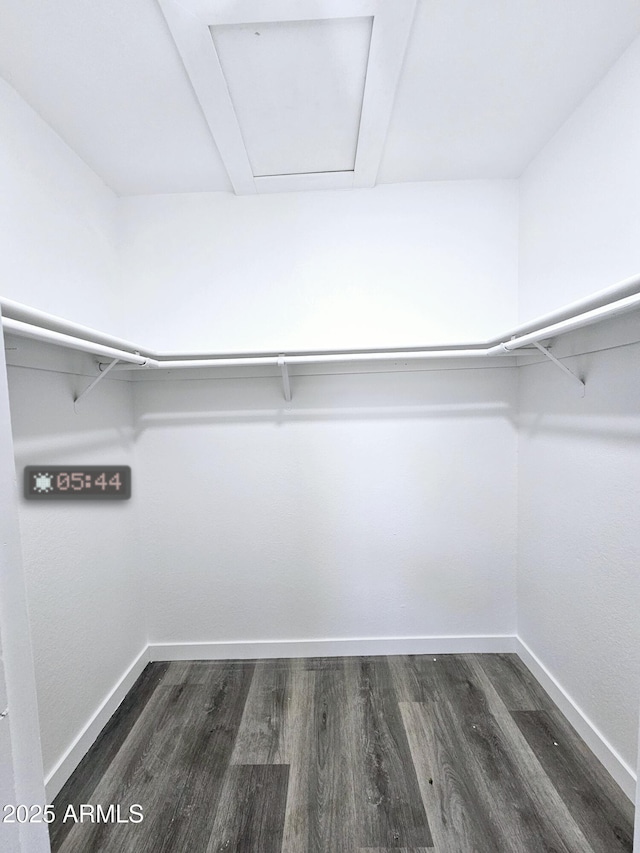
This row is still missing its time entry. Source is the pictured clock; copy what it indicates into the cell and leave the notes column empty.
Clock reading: 5:44
